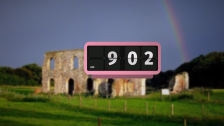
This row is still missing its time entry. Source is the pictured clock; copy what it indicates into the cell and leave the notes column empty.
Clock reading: 9:02
